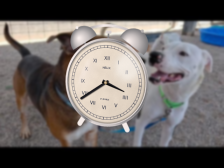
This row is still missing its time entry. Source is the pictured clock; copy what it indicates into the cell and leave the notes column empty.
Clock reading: 3:39
